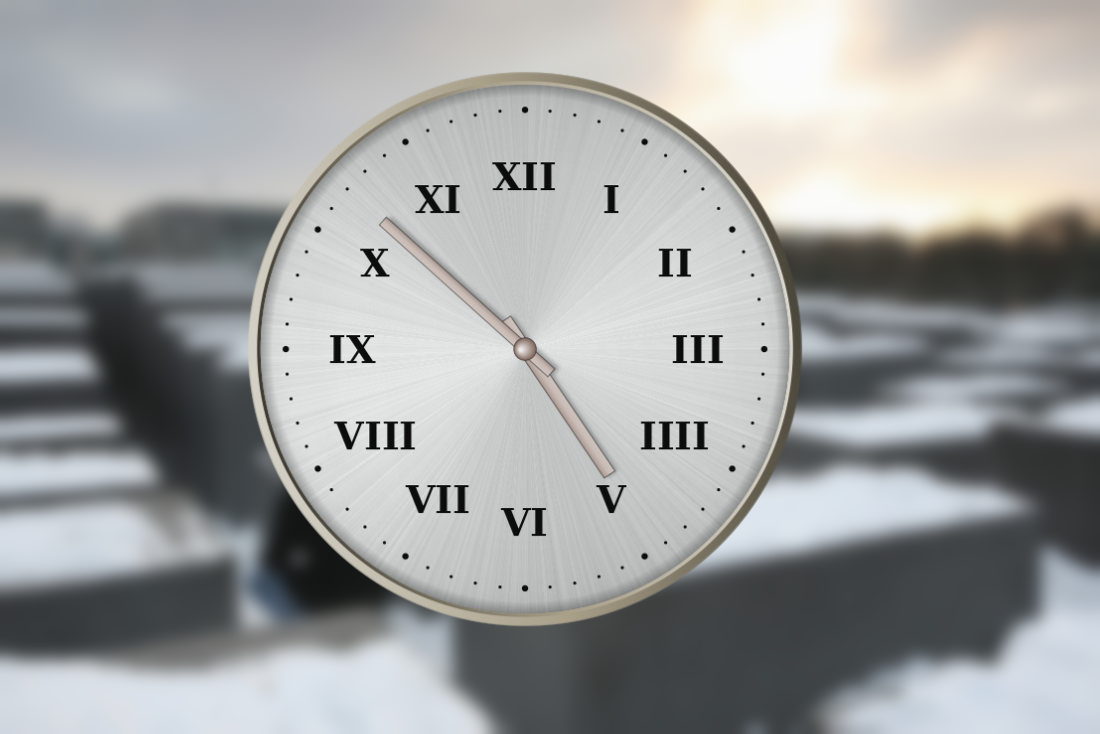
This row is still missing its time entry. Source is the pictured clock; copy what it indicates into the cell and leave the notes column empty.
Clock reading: 4:52
